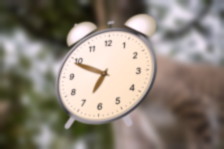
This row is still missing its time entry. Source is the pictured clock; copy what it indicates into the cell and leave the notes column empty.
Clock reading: 6:49
